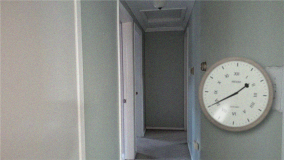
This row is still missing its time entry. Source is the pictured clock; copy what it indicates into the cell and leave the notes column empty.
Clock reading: 1:40
